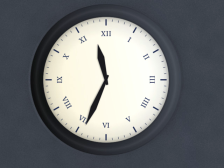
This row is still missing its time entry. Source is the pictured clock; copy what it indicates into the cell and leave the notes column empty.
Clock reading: 11:34
